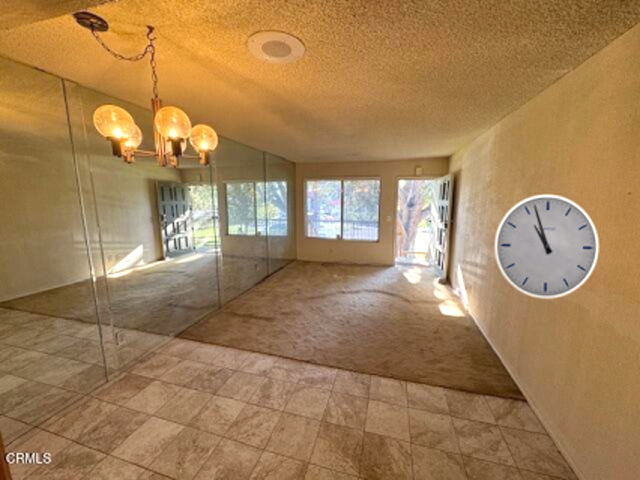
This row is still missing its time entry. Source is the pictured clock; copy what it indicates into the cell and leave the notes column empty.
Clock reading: 10:57
